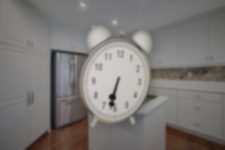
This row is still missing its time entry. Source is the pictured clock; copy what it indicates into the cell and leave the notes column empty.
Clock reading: 6:32
